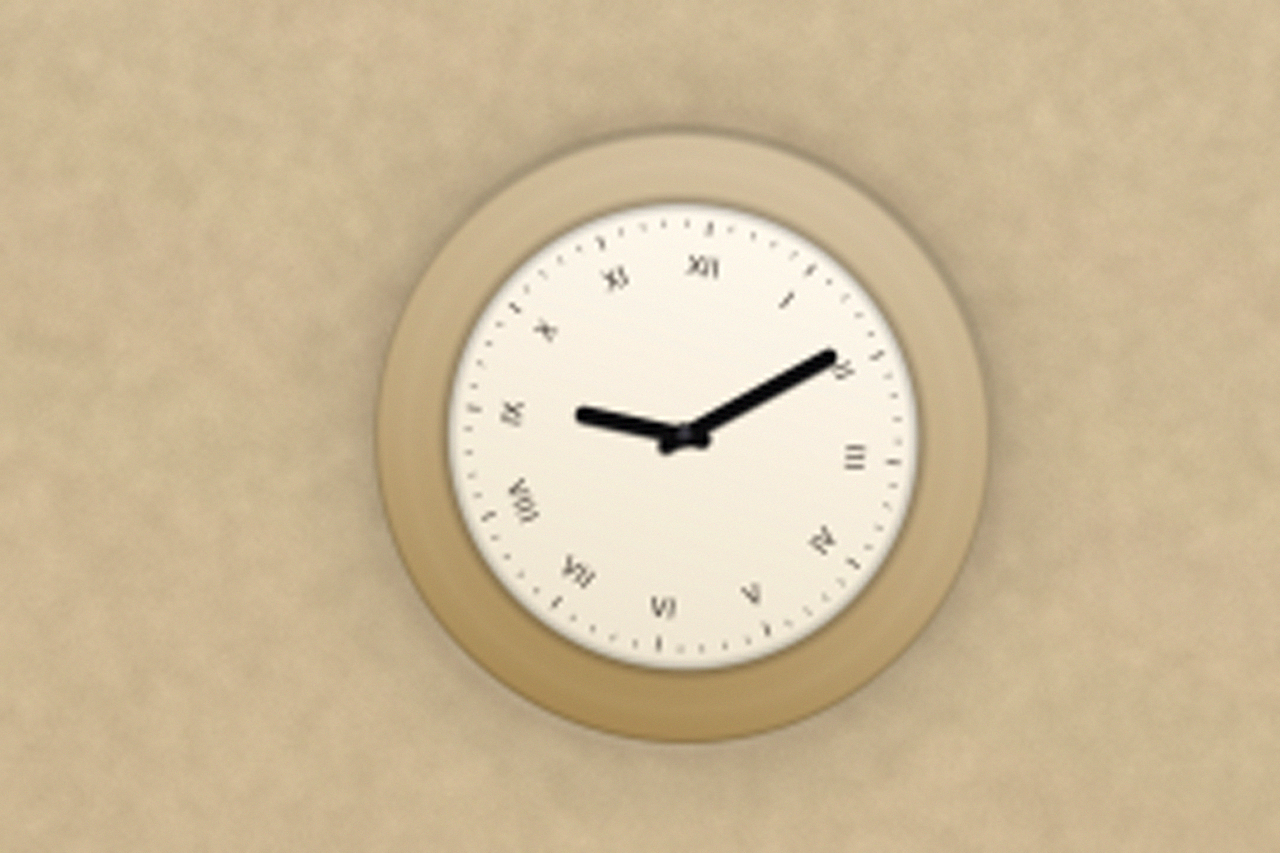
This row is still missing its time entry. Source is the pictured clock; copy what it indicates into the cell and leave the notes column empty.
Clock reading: 9:09
